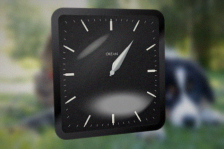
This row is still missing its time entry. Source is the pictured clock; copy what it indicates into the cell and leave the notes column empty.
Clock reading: 1:06
